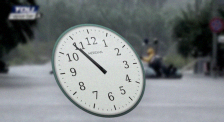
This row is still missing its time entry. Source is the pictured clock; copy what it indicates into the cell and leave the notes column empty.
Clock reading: 10:54
